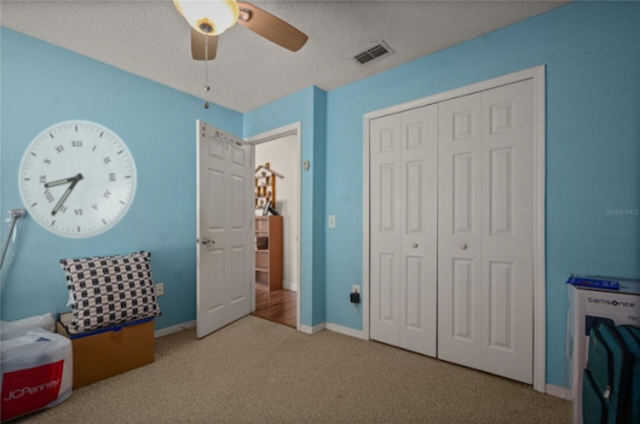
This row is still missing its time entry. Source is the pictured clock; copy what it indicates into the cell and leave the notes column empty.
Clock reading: 8:36
